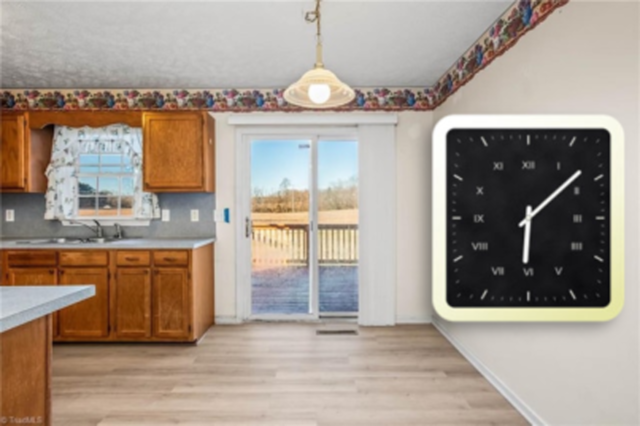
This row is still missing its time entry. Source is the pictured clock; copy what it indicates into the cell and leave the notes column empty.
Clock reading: 6:08
